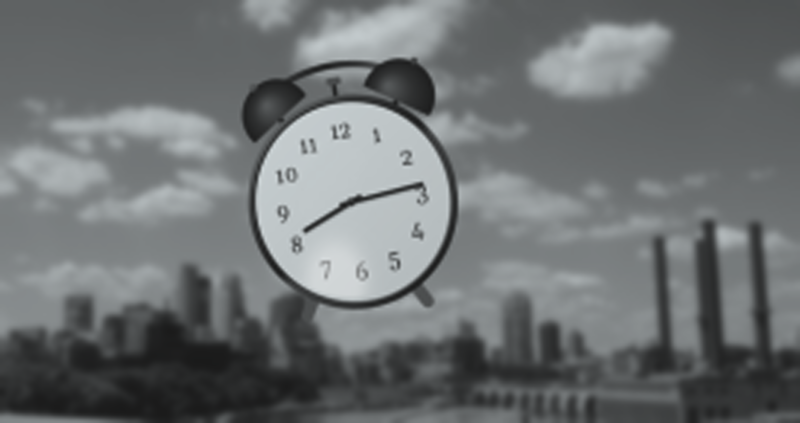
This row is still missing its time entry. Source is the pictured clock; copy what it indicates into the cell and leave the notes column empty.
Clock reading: 8:14
